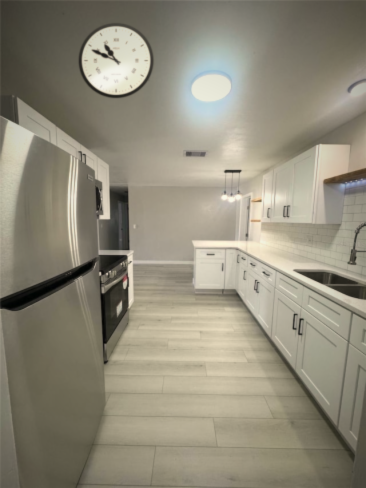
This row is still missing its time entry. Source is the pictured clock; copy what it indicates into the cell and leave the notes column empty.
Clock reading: 10:49
